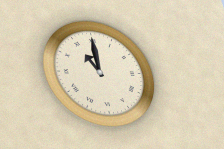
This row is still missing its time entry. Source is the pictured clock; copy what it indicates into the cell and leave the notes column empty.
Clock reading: 11:00
